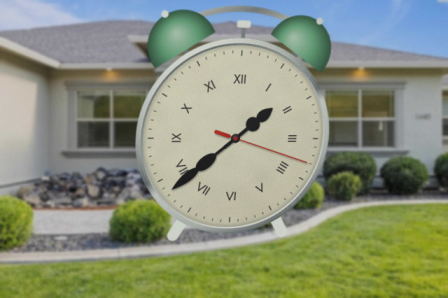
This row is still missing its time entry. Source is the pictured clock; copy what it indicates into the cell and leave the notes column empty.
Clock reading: 1:38:18
